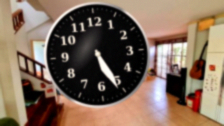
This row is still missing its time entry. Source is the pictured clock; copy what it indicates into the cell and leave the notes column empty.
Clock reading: 5:26
